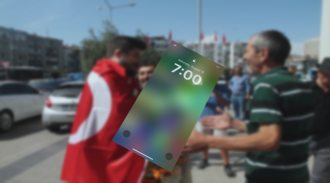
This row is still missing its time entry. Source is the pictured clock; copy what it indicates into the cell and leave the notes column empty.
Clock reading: 7:00
